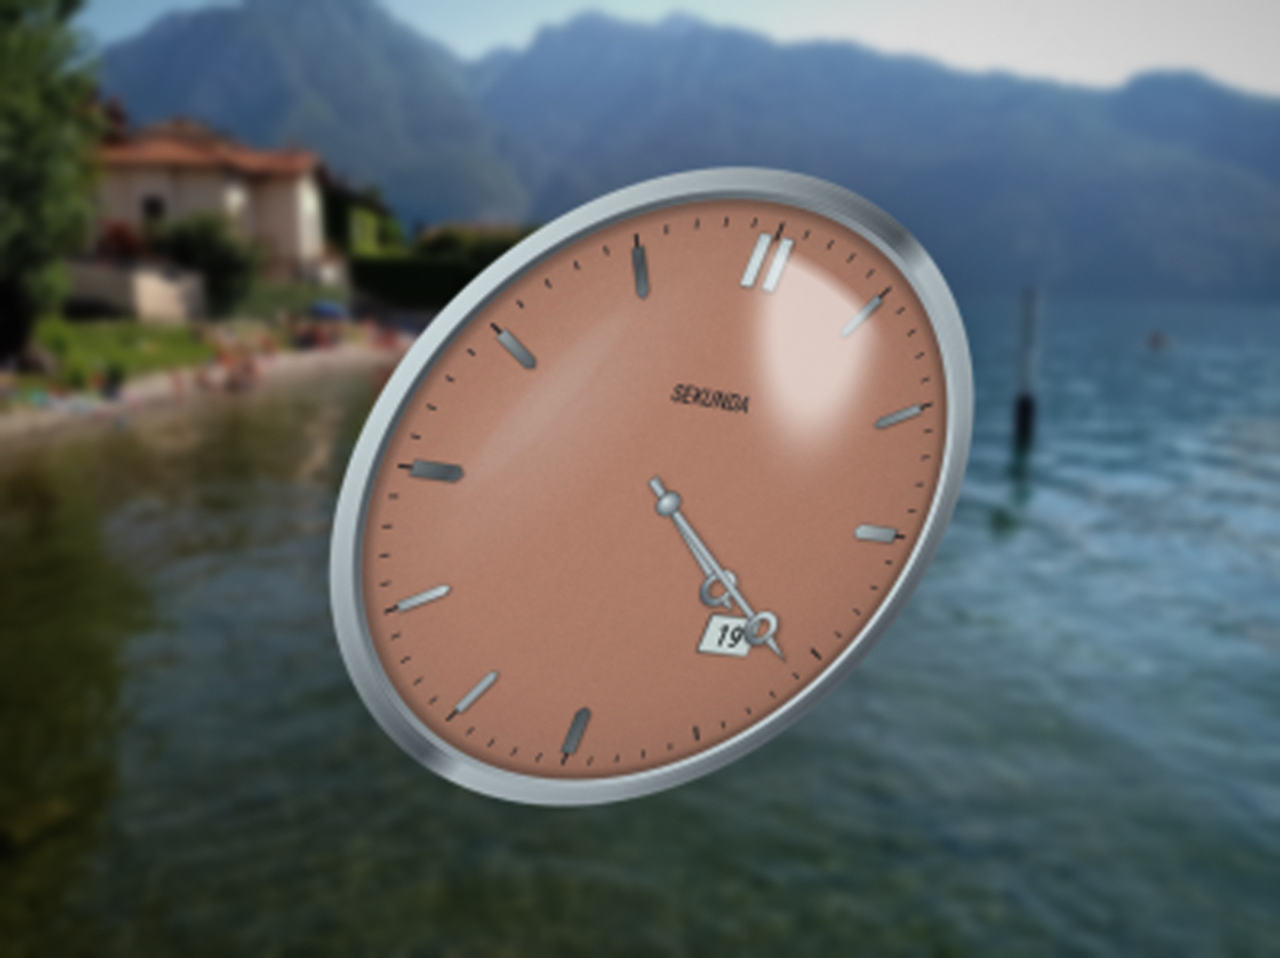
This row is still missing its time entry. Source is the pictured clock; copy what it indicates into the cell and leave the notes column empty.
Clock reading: 4:21
